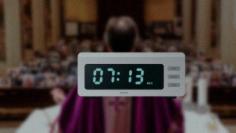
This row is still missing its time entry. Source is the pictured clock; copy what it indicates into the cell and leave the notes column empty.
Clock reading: 7:13
